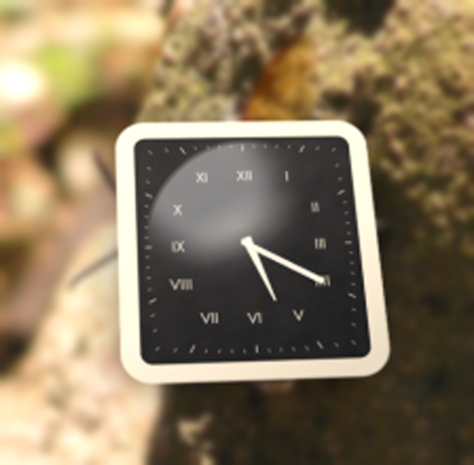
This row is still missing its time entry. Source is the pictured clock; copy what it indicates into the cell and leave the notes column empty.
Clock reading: 5:20
